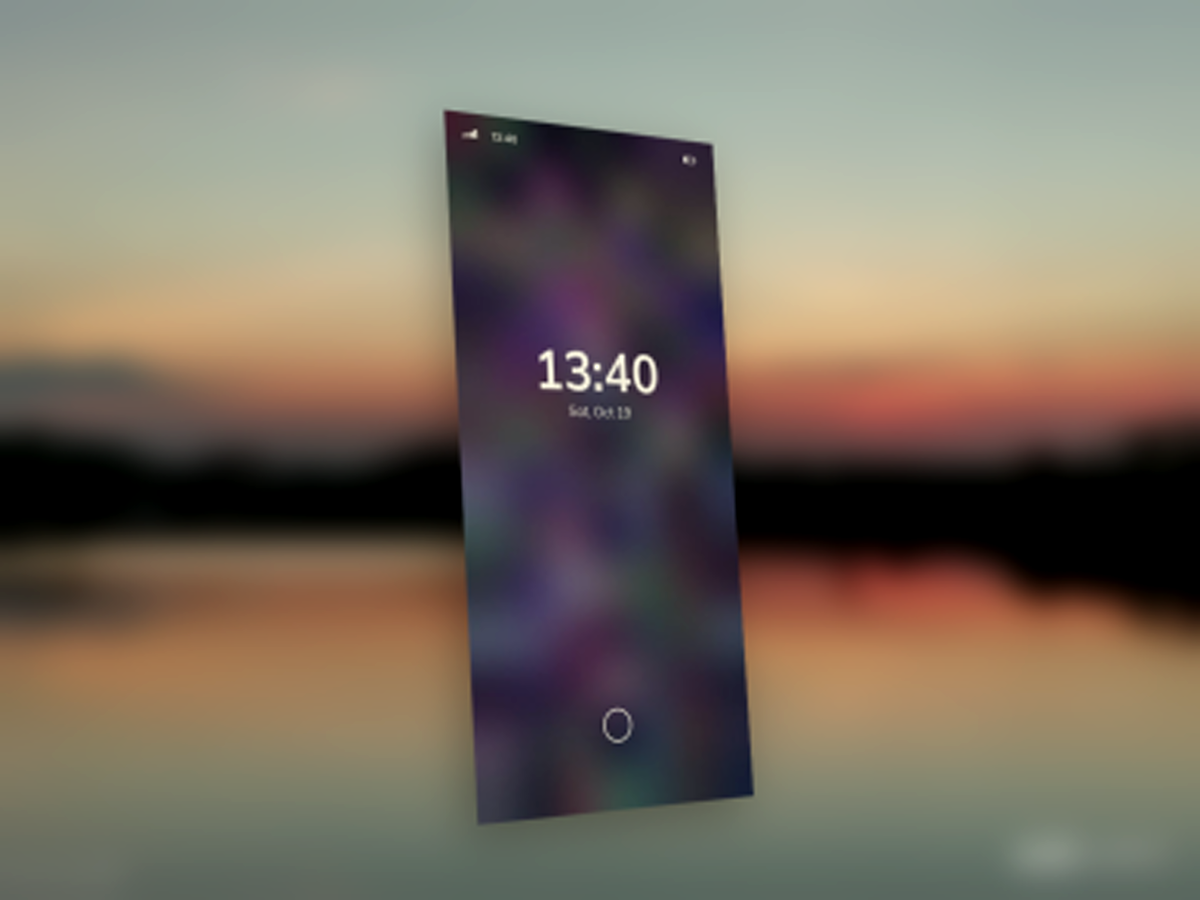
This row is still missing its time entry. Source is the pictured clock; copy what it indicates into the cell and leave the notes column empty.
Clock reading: 13:40
